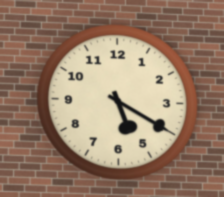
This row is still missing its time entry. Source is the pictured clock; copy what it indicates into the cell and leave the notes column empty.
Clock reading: 5:20
